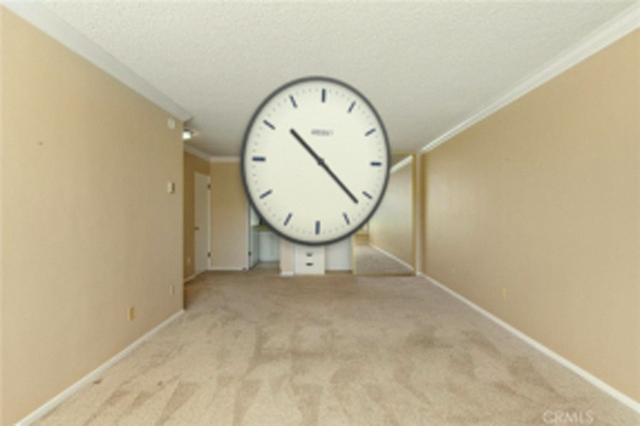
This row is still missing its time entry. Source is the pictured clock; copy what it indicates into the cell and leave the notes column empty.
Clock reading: 10:22
